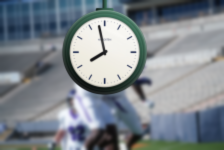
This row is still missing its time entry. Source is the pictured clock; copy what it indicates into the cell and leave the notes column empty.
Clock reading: 7:58
